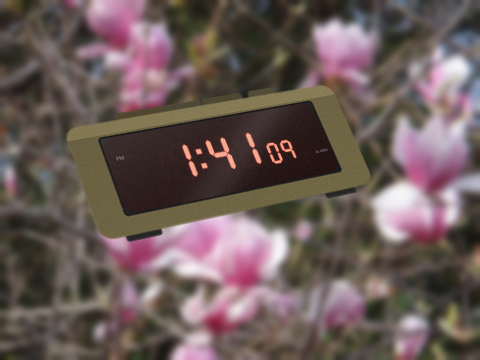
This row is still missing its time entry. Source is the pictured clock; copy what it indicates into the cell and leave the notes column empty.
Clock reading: 1:41:09
